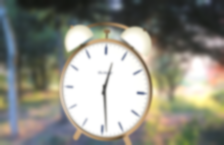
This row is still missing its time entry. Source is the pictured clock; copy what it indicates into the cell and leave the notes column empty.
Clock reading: 12:29
